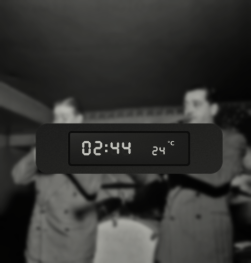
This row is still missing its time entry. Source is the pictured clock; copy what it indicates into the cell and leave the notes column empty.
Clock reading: 2:44
